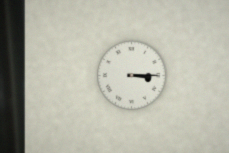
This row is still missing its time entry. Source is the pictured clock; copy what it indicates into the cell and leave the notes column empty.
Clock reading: 3:15
